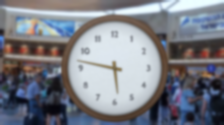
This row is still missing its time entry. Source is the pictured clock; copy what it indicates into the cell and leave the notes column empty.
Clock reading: 5:47
